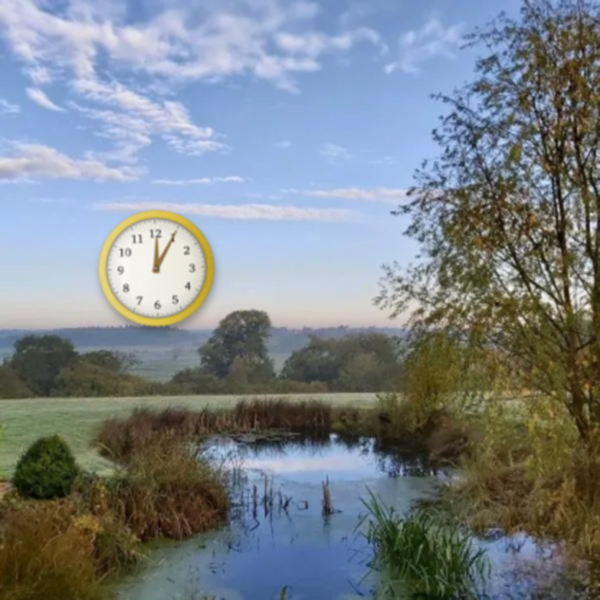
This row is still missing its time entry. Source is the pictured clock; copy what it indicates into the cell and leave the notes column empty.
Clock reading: 12:05
